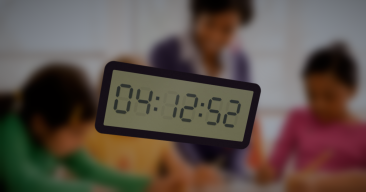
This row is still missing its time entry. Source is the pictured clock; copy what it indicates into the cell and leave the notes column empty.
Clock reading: 4:12:52
